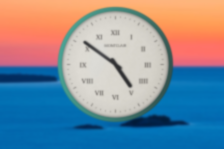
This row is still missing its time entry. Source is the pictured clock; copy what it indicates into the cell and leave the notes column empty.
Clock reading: 4:51
